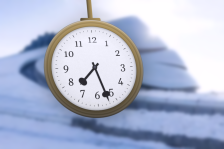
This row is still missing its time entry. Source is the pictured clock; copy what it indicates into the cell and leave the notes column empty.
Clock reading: 7:27
